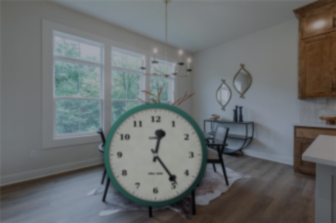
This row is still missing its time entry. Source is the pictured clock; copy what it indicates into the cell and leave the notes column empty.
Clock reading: 12:24
